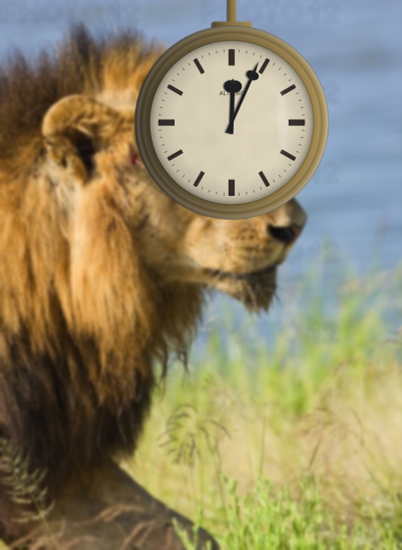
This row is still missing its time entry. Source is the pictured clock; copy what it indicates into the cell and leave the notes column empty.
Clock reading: 12:04
